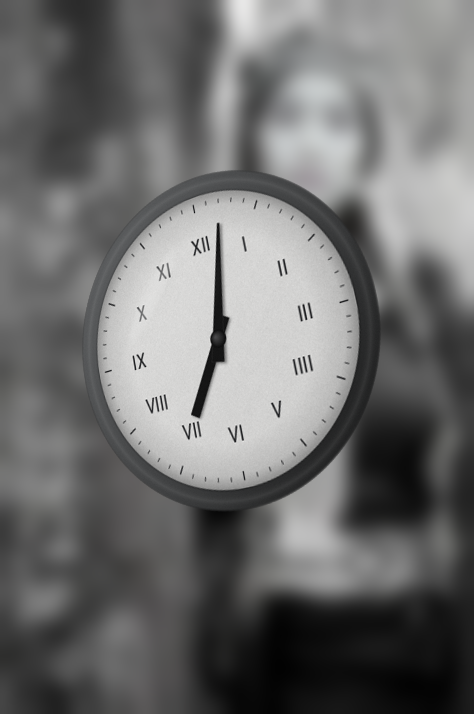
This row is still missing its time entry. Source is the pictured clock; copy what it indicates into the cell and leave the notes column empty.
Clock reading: 7:02
